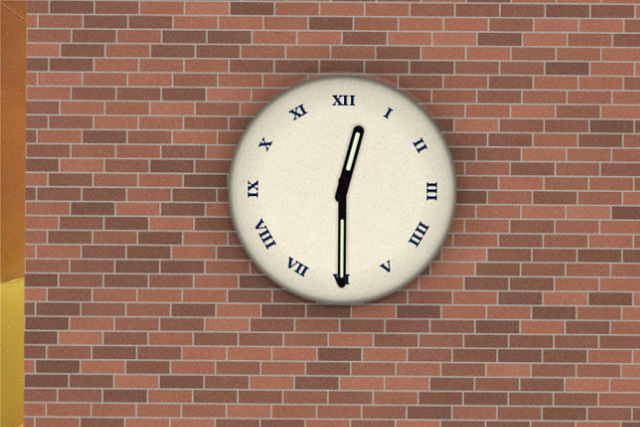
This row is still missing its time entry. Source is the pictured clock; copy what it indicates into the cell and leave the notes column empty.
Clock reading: 12:30
